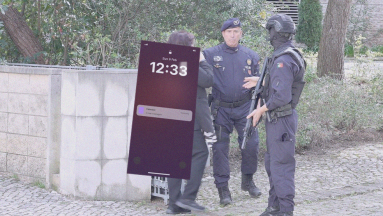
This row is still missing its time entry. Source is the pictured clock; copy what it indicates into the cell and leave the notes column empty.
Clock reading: 12:33
